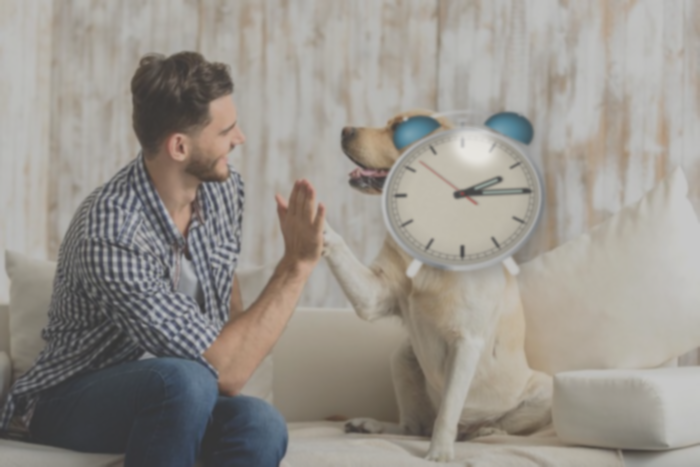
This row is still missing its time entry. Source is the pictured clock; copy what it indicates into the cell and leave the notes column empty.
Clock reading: 2:14:52
